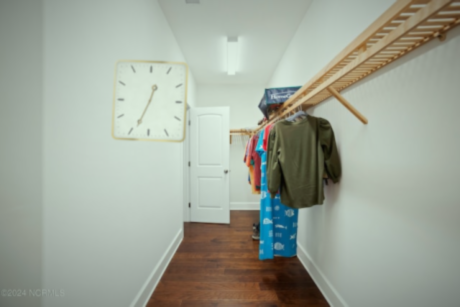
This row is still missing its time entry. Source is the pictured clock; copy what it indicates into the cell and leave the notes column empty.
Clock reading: 12:34
